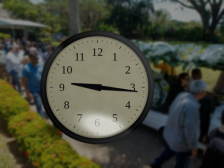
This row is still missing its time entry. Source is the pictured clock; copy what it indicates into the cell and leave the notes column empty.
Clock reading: 9:16
